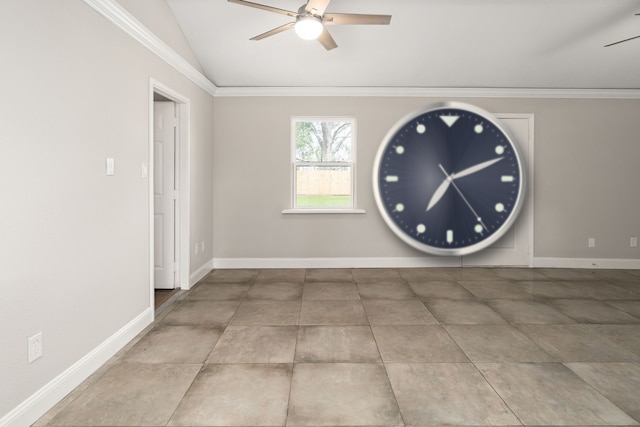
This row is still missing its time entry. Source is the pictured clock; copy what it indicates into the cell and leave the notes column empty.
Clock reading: 7:11:24
